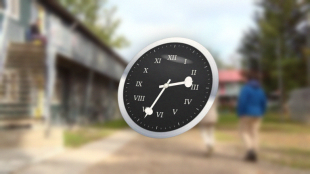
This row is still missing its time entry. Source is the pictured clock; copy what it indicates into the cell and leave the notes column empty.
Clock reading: 2:34
